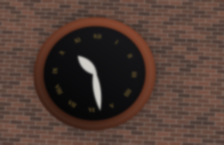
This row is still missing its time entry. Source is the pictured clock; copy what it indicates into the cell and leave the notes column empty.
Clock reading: 10:28
